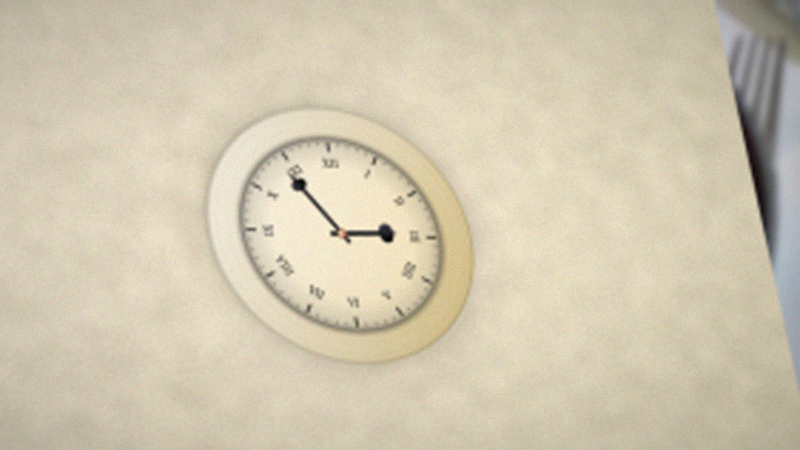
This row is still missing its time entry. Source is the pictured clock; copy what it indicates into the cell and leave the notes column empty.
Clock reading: 2:54
